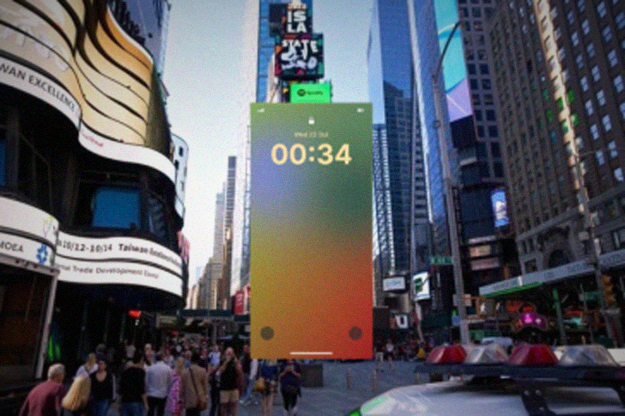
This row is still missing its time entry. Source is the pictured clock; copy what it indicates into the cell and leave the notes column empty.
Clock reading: 0:34
